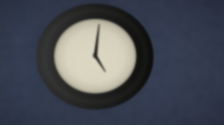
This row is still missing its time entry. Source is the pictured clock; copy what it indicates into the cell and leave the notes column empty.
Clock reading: 5:01
